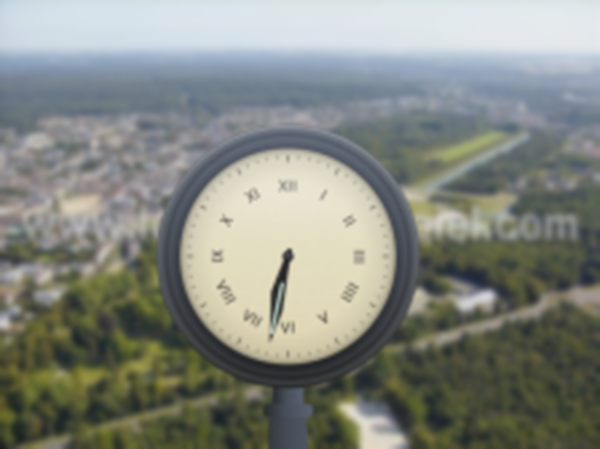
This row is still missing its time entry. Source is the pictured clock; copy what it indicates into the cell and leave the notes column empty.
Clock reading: 6:32
